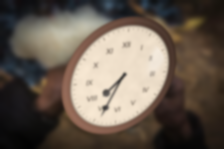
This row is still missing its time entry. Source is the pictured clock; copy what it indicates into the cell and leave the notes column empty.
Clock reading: 7:34
